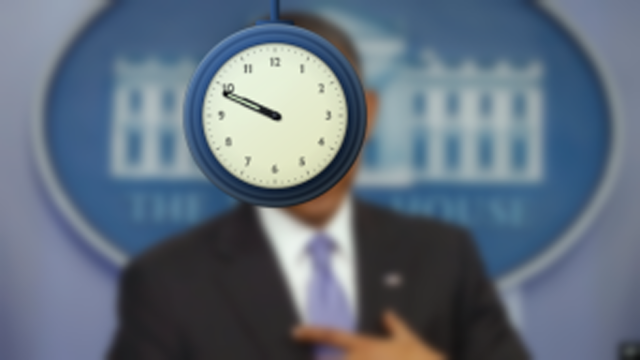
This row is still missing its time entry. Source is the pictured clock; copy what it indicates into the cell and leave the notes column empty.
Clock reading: 9:49
